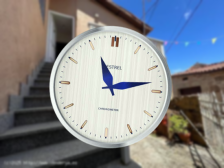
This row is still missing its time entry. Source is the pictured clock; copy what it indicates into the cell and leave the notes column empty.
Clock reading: 11:13
